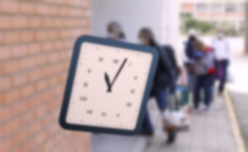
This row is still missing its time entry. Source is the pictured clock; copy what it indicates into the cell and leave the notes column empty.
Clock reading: 11:03
